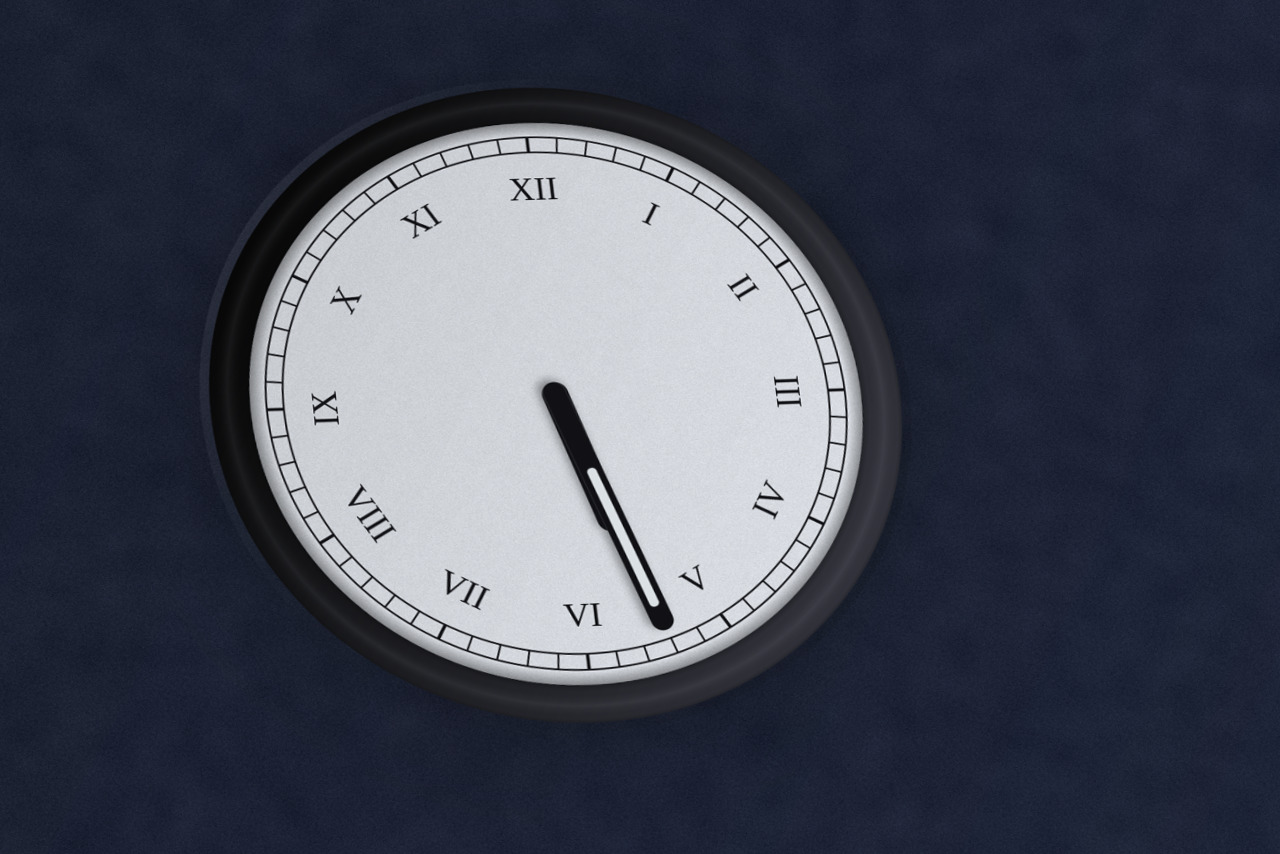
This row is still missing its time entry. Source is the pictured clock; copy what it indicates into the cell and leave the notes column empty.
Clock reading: 5:27
